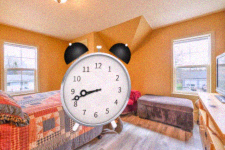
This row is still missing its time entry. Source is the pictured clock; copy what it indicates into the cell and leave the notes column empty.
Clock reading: 8:42
